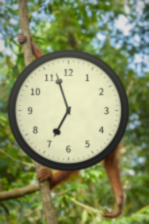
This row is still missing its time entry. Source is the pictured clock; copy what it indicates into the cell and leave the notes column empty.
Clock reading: 6:57
